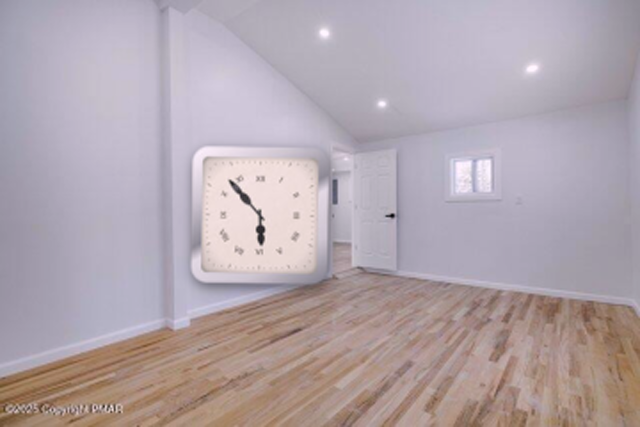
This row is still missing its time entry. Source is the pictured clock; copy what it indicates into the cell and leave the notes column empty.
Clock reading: 5:53
